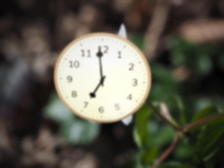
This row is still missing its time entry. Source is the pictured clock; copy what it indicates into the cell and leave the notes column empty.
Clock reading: 6:59
